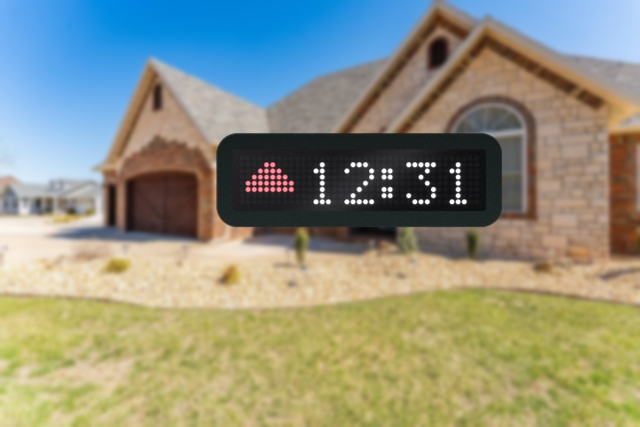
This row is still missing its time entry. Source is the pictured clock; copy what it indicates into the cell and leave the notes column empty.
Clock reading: 12:31
